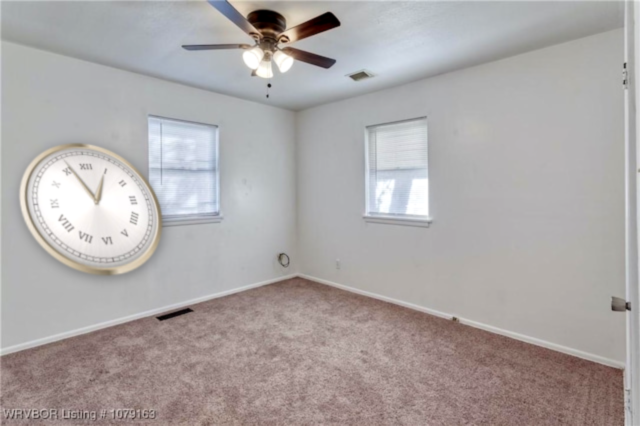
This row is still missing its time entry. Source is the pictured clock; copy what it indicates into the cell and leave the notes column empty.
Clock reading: 12:56
